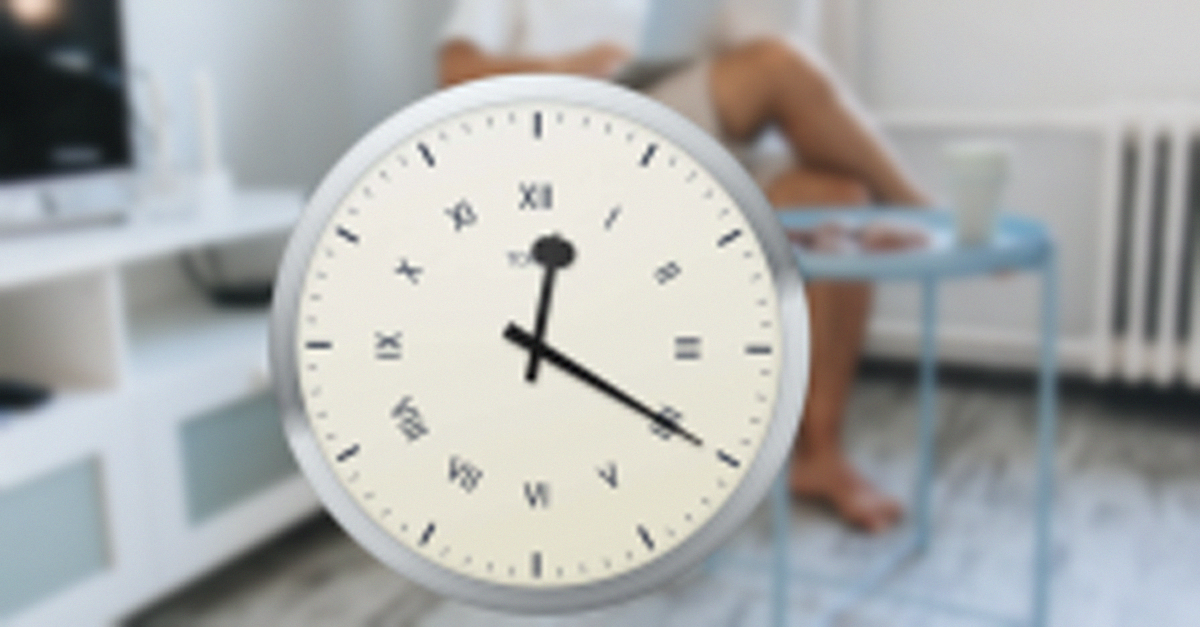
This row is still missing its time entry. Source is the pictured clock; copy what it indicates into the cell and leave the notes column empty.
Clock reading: 12:20
